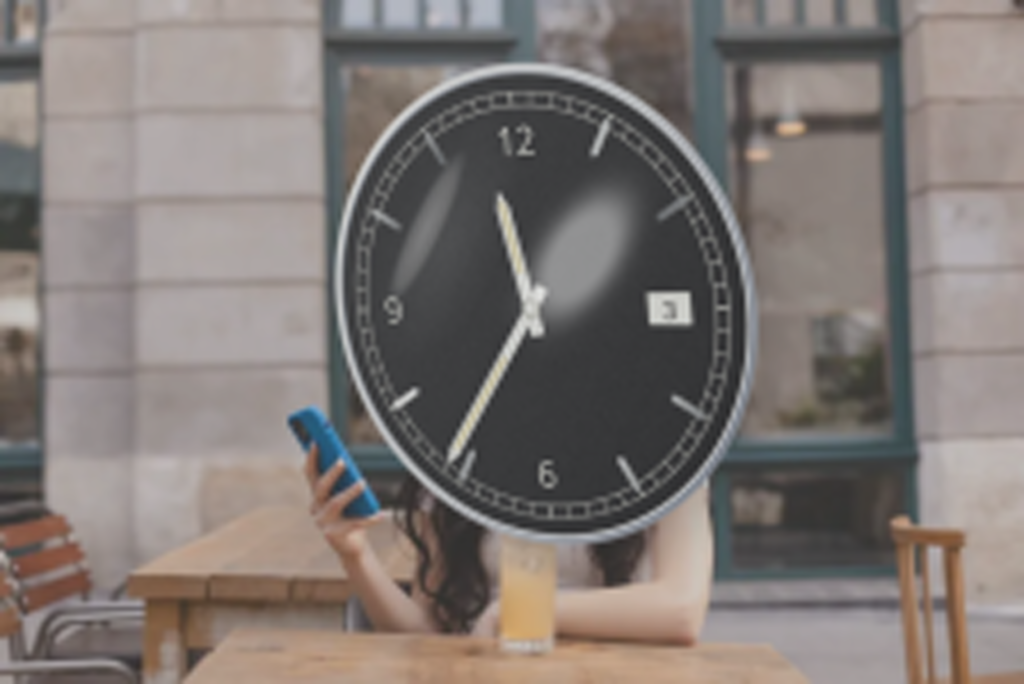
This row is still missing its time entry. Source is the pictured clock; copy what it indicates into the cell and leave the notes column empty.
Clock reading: 11:36
